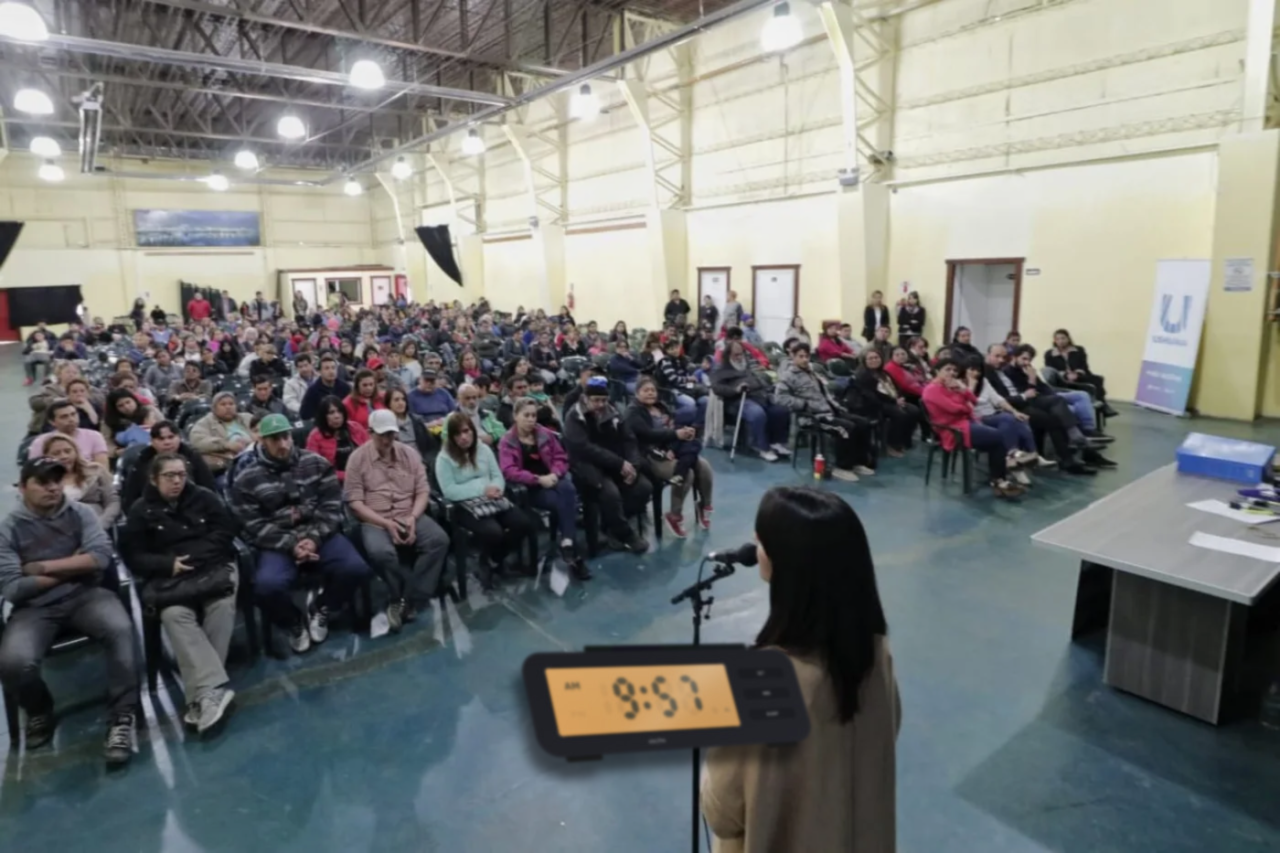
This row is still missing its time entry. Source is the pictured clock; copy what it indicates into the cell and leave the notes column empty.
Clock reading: 9:57
